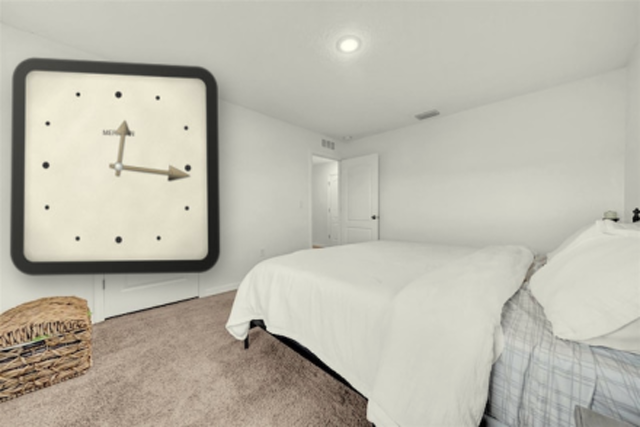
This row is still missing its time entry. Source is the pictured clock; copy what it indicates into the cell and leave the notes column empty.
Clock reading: 12:16
